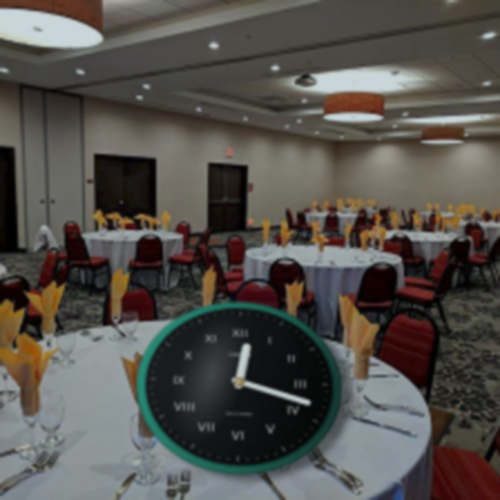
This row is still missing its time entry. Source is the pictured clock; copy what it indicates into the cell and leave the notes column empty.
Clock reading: 12:18
